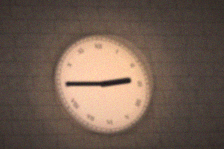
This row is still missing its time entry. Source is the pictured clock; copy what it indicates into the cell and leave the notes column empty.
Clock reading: 2:45
